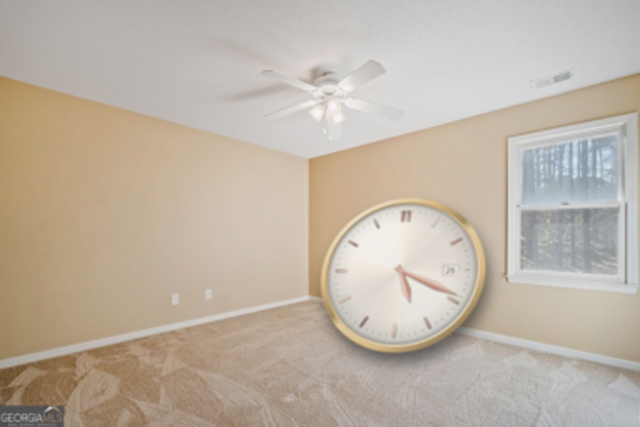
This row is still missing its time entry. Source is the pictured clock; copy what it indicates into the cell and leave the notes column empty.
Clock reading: 5:19
